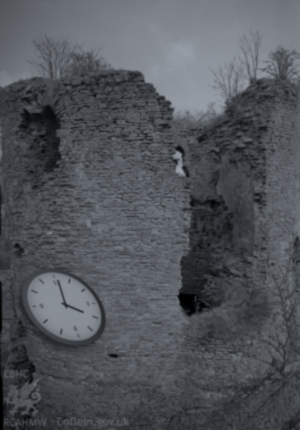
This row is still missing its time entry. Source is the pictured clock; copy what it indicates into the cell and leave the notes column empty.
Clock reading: 4:01
